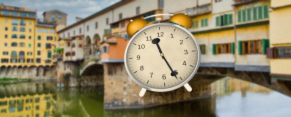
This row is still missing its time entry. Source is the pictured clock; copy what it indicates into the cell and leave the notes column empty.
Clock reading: 11:26
